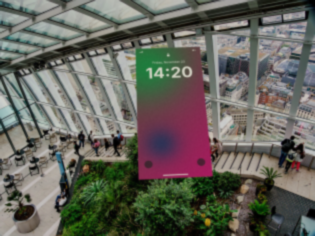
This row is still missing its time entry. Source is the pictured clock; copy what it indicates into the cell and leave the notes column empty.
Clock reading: 14:20
